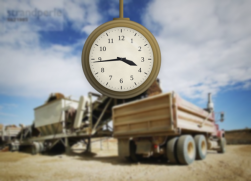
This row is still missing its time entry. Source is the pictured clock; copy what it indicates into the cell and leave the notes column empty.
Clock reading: 3:44
